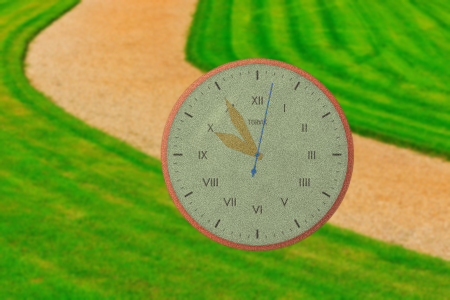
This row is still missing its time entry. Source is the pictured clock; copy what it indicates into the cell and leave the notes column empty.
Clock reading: 9:55:02
